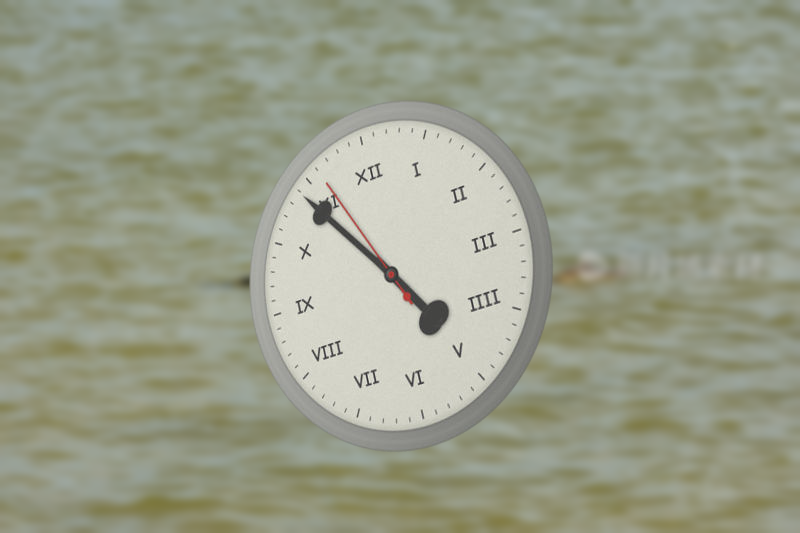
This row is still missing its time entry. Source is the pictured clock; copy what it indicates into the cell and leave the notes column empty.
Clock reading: 4:53:56
